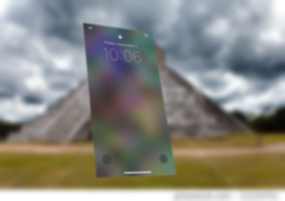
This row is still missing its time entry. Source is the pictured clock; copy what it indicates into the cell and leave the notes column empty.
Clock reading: 10:06
